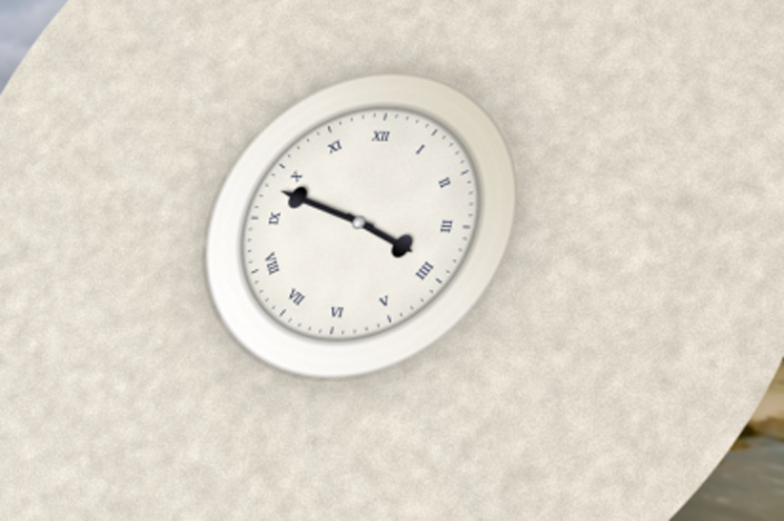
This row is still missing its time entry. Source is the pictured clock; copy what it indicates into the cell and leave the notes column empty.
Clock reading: 3:48
